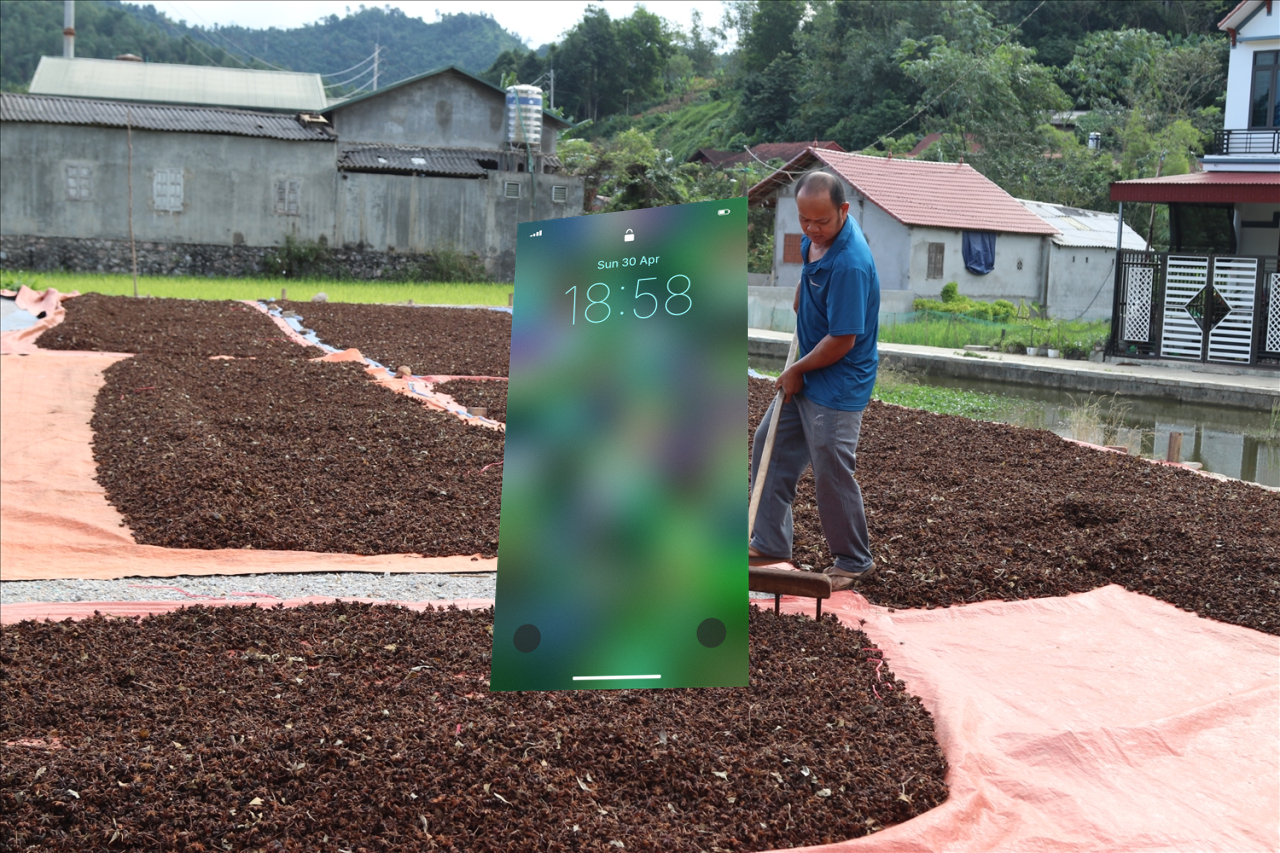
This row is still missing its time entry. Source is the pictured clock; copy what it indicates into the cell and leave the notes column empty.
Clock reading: 18:58
